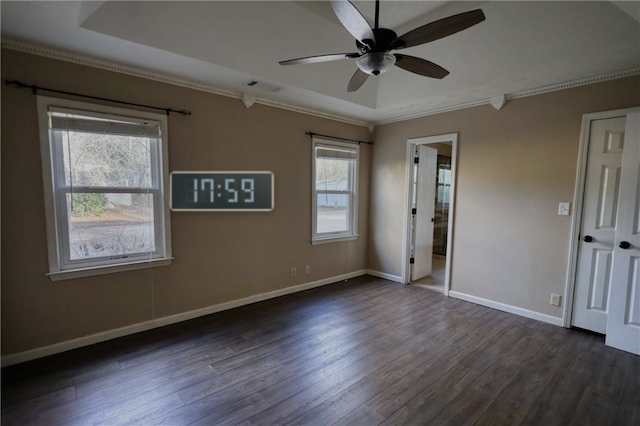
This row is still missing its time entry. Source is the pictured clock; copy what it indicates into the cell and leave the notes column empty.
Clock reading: 17:59
